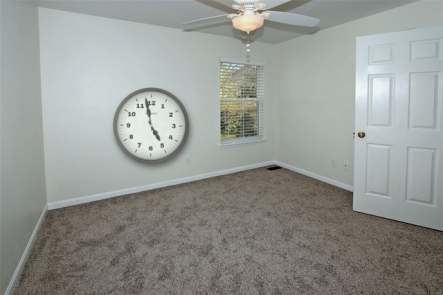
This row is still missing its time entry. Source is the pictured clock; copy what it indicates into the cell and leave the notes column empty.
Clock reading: 4:58
